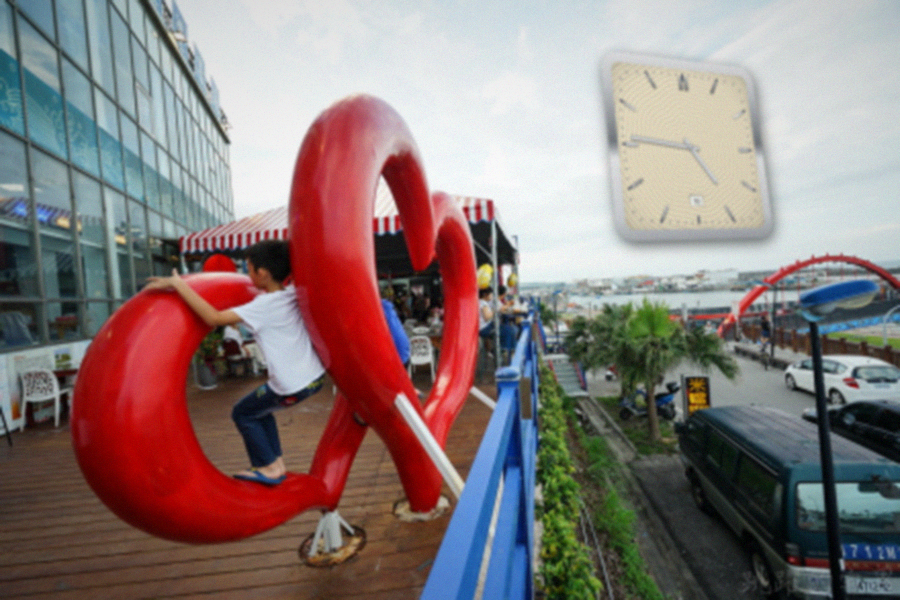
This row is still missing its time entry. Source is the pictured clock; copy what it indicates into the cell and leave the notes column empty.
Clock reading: 4:46
